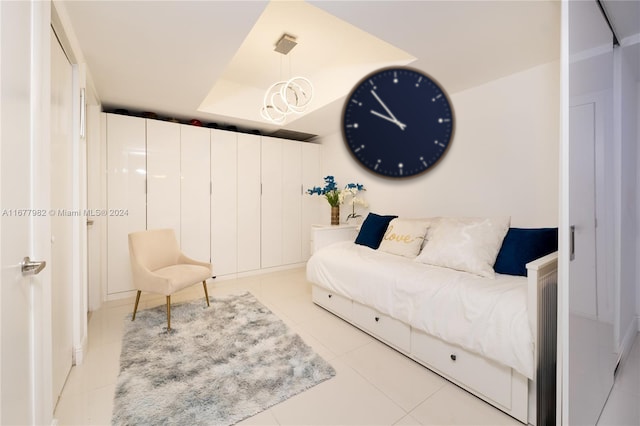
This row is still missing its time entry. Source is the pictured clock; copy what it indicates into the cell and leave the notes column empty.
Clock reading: 9:54
